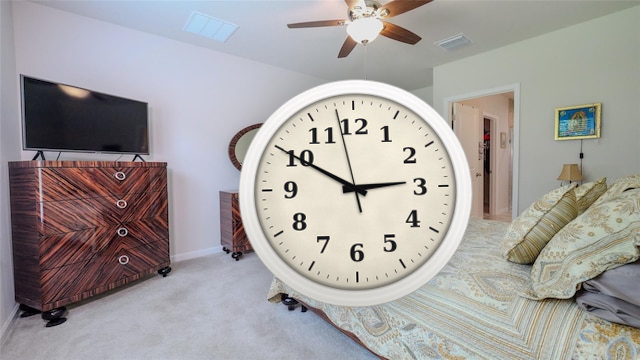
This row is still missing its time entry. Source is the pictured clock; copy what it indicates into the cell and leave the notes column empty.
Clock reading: 2:49:58
